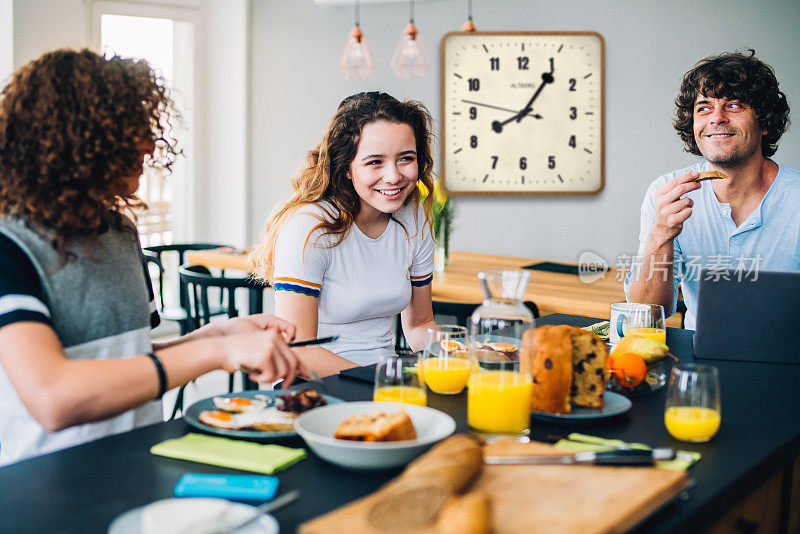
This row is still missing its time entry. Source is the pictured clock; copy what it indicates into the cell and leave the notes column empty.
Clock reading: 8:05:47
